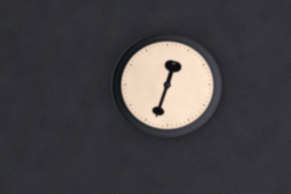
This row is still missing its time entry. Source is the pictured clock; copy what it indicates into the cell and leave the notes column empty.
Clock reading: 12:33
